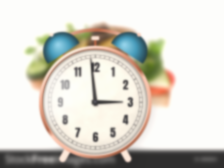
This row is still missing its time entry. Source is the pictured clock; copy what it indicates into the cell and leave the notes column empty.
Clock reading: 2:59
